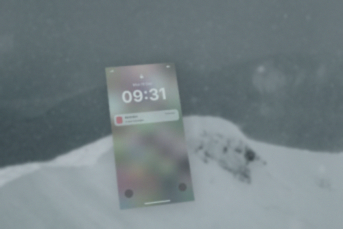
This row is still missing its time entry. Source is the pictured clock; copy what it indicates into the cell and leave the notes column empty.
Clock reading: 9:31
